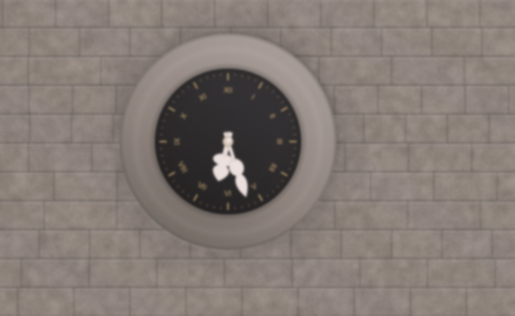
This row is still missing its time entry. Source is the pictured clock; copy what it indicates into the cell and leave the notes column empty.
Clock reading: 6:27
